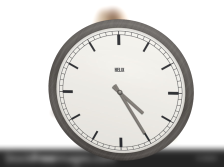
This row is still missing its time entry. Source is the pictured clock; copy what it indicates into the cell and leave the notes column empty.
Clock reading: 4:25
